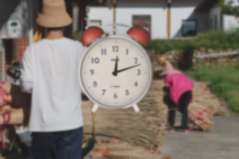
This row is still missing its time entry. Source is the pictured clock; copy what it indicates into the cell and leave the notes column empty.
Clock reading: 12:12
